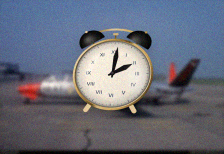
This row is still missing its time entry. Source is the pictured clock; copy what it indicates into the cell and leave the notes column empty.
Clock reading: 2:01
